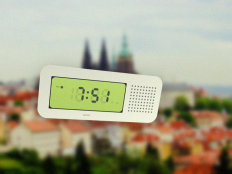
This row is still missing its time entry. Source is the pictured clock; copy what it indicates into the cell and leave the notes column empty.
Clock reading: 7:51
